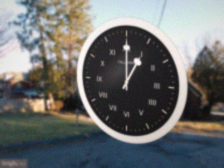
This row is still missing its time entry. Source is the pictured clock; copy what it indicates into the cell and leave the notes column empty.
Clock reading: 1:00
